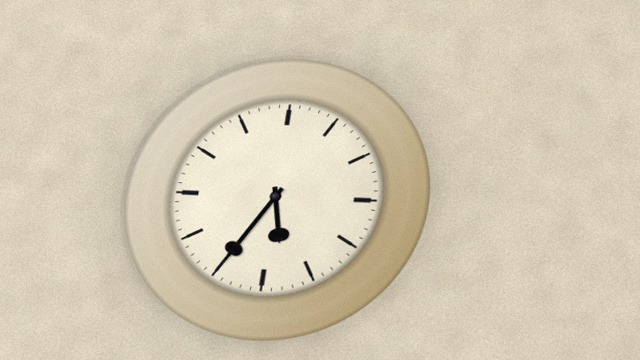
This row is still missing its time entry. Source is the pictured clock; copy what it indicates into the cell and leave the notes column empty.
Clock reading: 5:35
